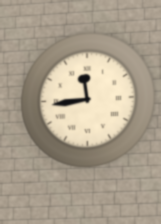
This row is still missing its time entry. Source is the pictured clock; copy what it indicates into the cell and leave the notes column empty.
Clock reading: 11:44
